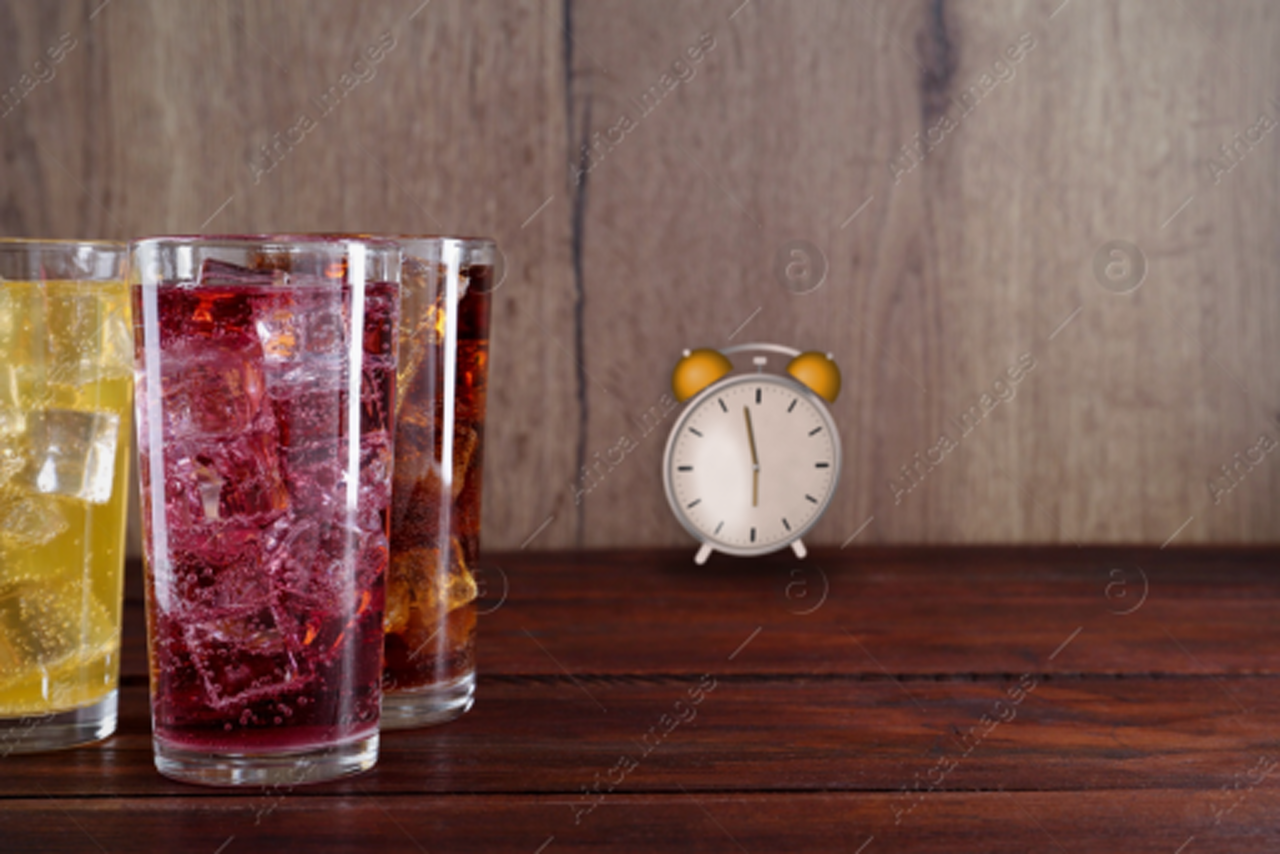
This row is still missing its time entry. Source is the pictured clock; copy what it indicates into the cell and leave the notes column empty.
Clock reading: 5:58
